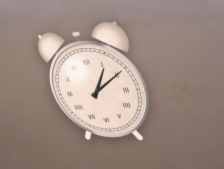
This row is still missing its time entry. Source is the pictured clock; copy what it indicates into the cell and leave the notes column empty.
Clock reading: 1:10
